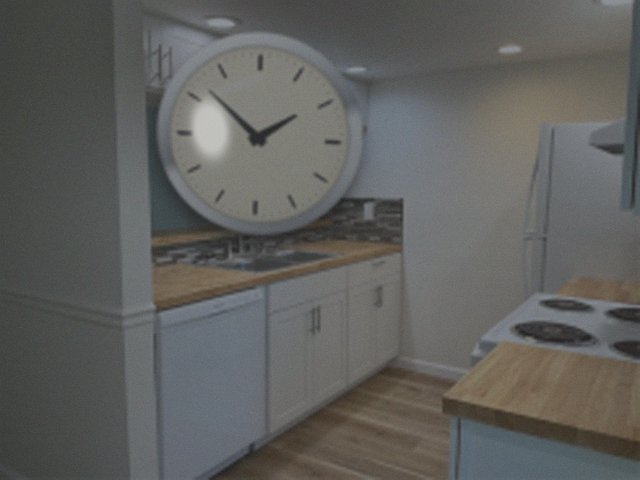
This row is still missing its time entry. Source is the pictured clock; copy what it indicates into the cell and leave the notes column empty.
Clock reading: 1:52
